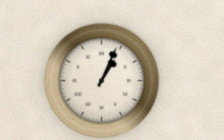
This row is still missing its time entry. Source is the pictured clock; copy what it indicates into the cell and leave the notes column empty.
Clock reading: 1:04
